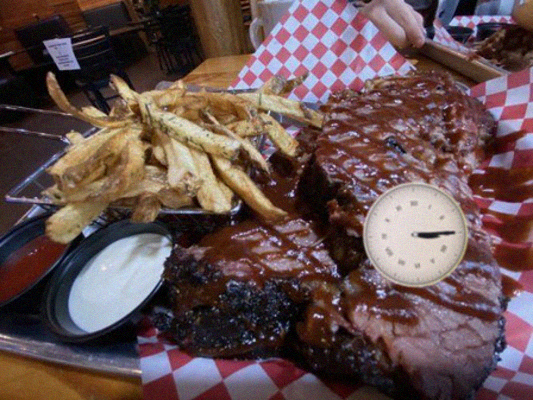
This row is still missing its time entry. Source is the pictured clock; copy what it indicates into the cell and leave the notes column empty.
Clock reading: 3:15
